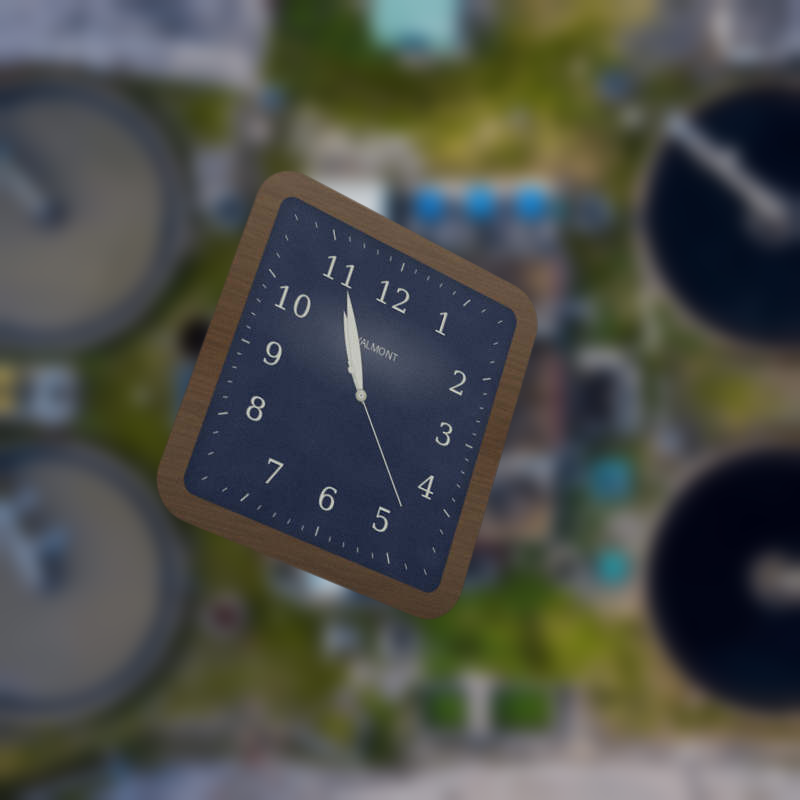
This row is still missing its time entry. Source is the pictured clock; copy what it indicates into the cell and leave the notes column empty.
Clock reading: 10:55:23
